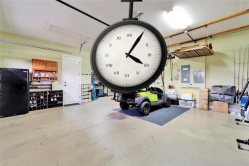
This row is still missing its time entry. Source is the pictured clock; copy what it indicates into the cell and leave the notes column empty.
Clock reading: 4:05
